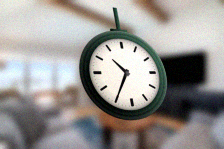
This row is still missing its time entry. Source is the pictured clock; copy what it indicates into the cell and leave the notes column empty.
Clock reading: 10:35
